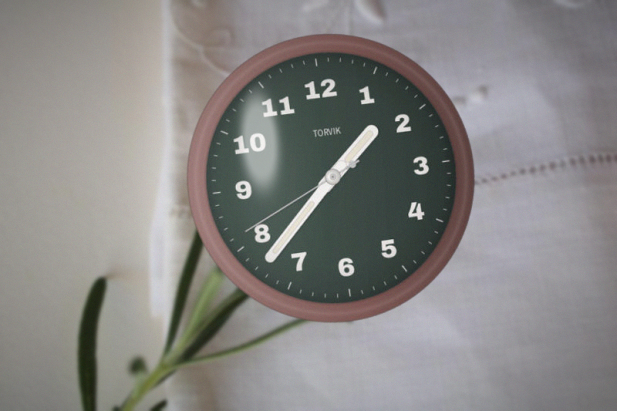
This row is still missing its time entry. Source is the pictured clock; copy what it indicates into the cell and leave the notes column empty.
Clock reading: 1:37:41
